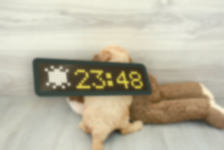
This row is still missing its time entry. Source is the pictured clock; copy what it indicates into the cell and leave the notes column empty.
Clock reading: 23:48
